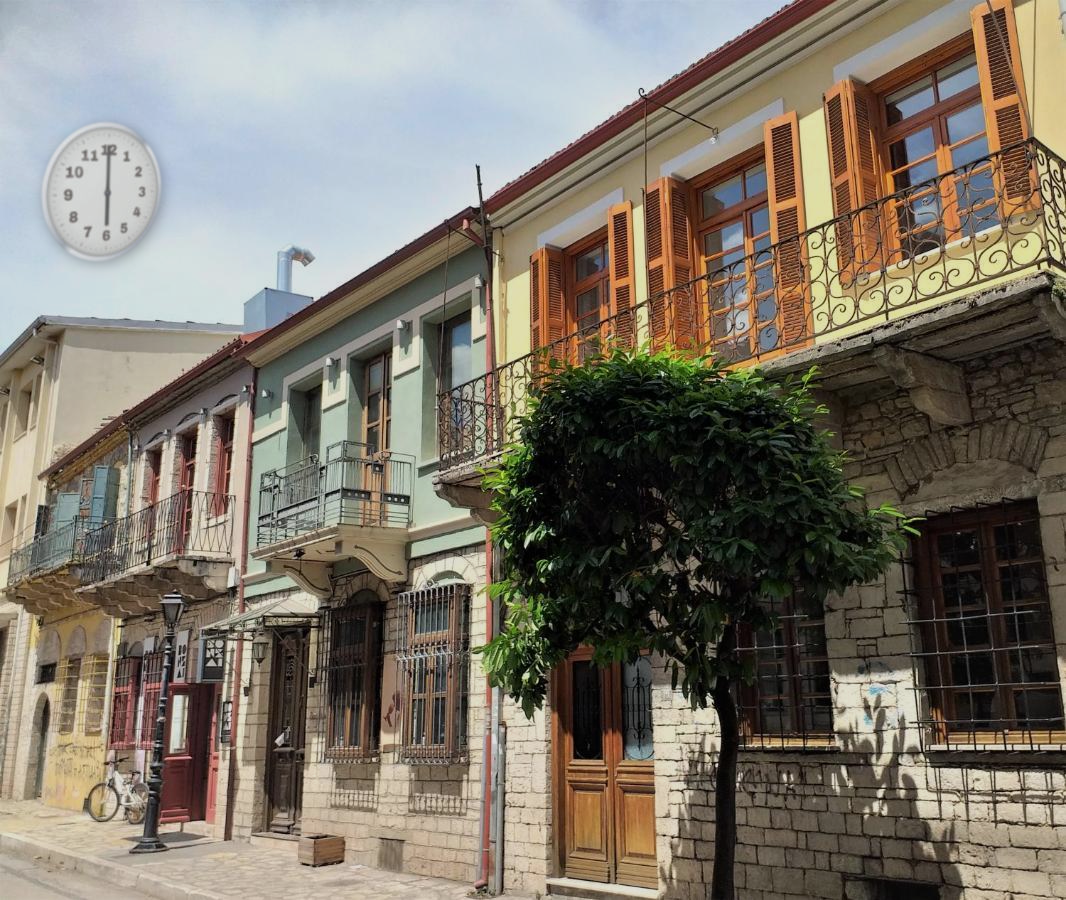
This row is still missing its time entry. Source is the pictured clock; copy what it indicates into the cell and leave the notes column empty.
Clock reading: 6:00
